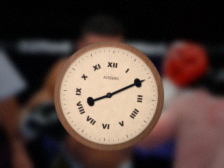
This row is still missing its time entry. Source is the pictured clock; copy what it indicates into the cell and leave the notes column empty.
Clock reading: 8:10
